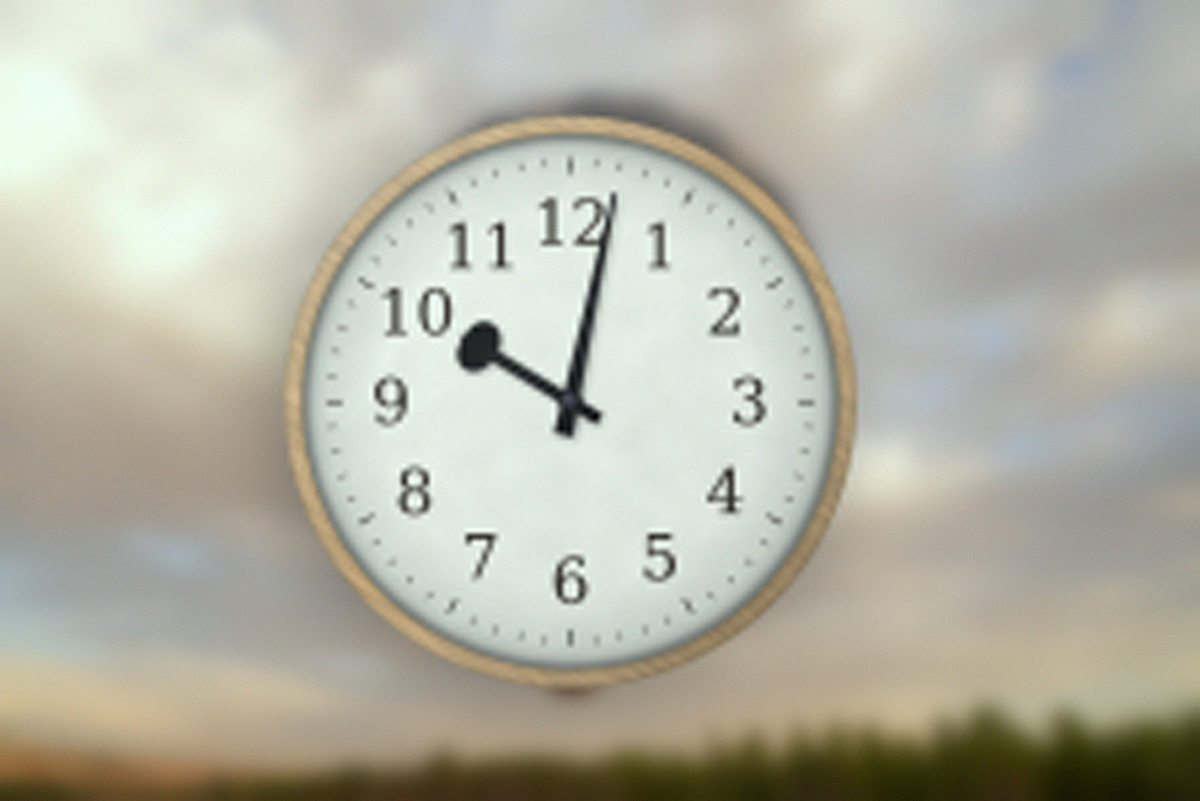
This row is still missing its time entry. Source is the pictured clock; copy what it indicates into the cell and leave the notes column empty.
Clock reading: 10:02
